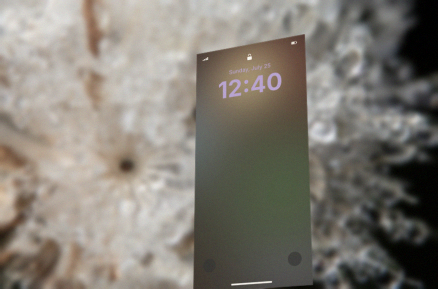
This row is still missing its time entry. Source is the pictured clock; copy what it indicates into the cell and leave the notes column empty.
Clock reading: 12:40
